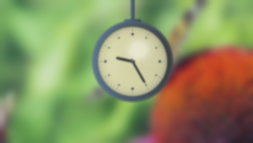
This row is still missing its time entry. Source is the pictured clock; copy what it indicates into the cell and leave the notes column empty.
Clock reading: 9:25
